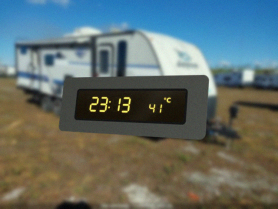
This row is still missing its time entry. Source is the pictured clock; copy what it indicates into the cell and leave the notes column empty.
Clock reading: 23:13
